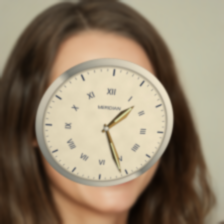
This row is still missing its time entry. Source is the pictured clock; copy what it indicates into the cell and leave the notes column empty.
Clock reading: 1:26
